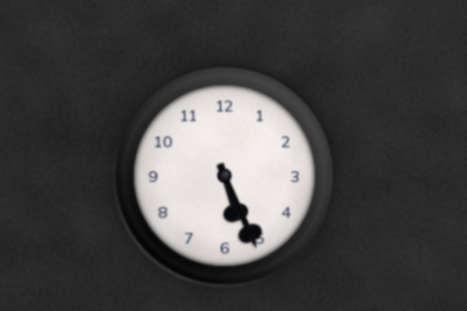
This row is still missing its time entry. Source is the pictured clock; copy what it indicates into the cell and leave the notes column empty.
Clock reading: 5:26
